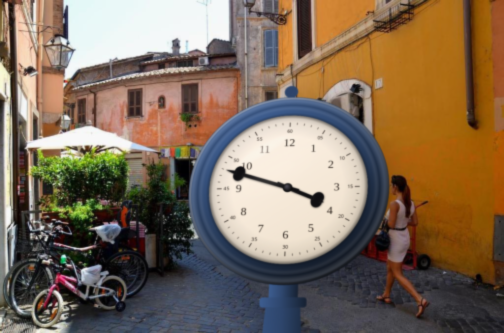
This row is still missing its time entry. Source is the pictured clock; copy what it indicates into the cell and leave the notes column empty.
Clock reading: 3:48
